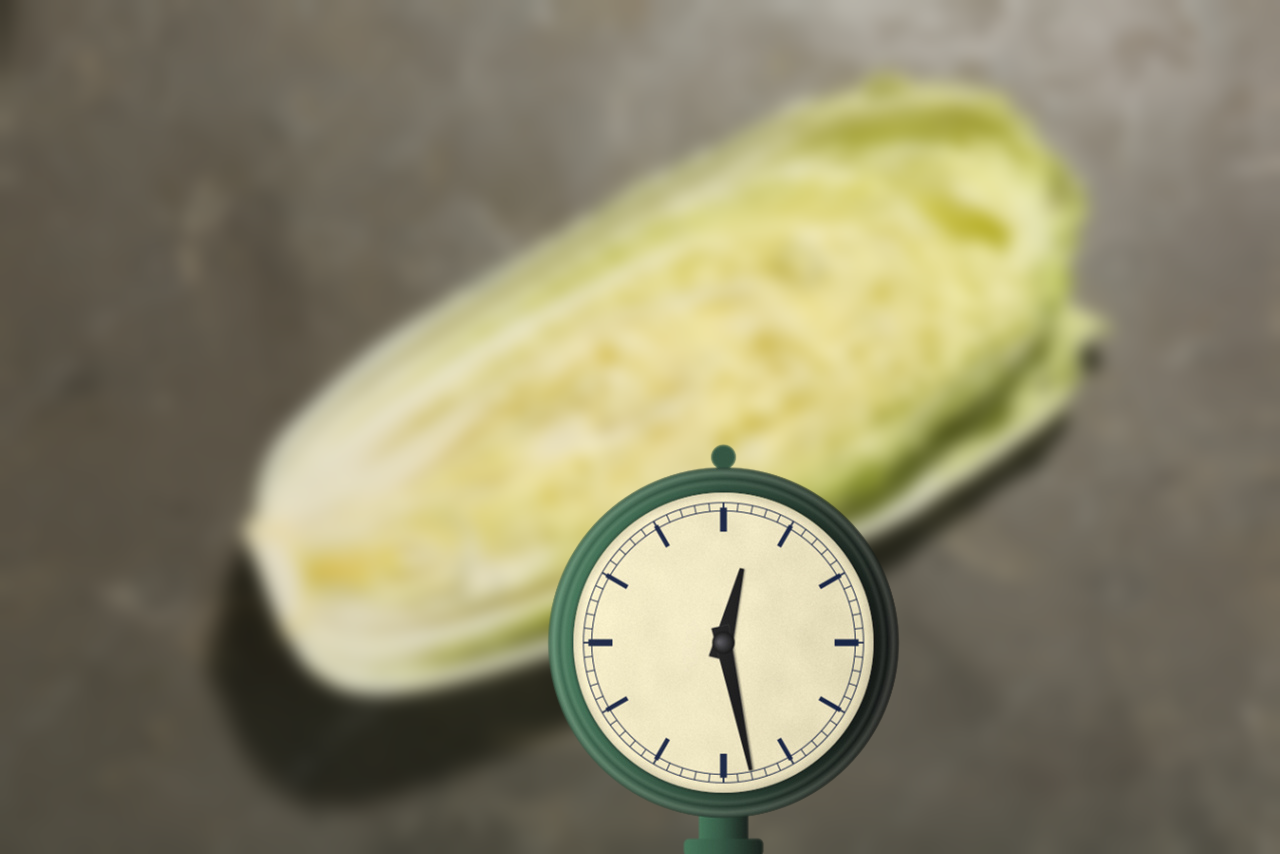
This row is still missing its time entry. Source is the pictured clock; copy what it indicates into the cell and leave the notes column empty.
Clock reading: 12:28
